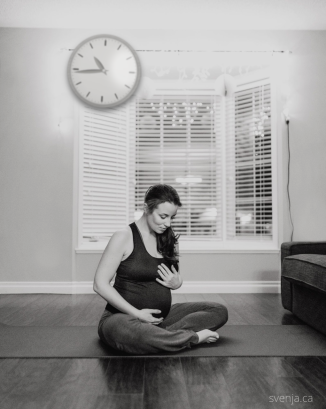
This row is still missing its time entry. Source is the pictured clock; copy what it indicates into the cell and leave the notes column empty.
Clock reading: 10:44
